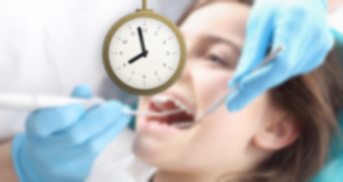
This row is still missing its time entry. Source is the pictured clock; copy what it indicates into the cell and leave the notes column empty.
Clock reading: 7:58
